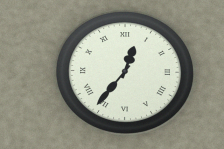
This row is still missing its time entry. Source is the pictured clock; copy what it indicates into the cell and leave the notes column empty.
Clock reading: 12:36
